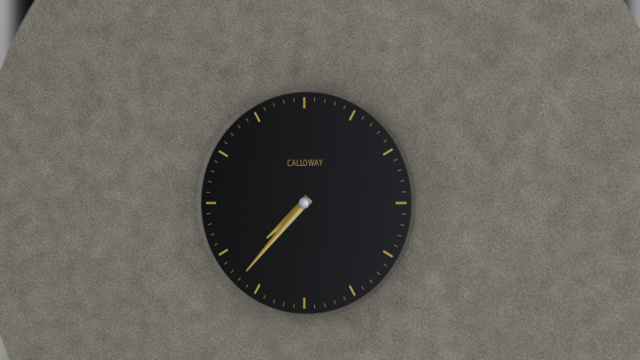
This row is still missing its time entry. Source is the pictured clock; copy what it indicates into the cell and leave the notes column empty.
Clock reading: 7:37
